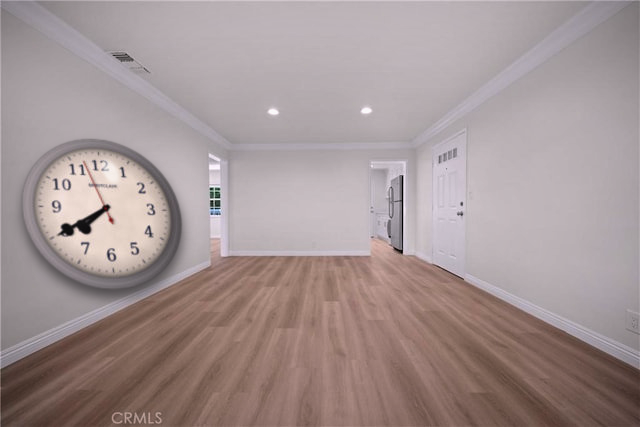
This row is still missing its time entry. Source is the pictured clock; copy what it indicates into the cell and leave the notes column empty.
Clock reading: 7:39:57
